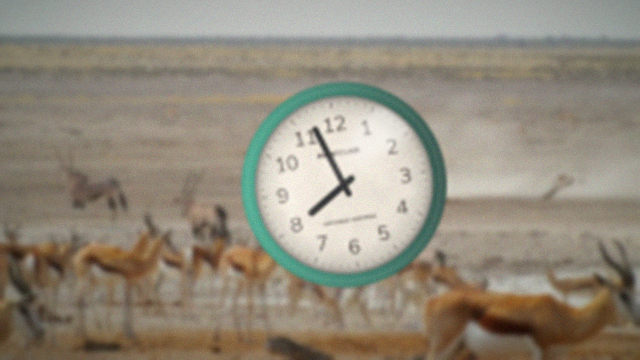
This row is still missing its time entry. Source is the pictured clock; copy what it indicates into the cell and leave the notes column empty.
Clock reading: 7:57
